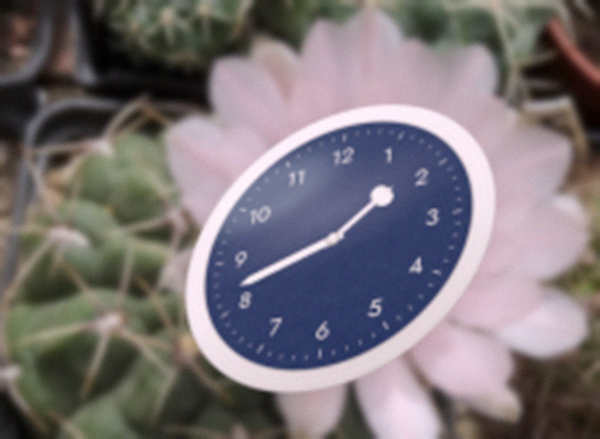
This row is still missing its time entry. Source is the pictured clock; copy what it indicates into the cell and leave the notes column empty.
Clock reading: 1:42
